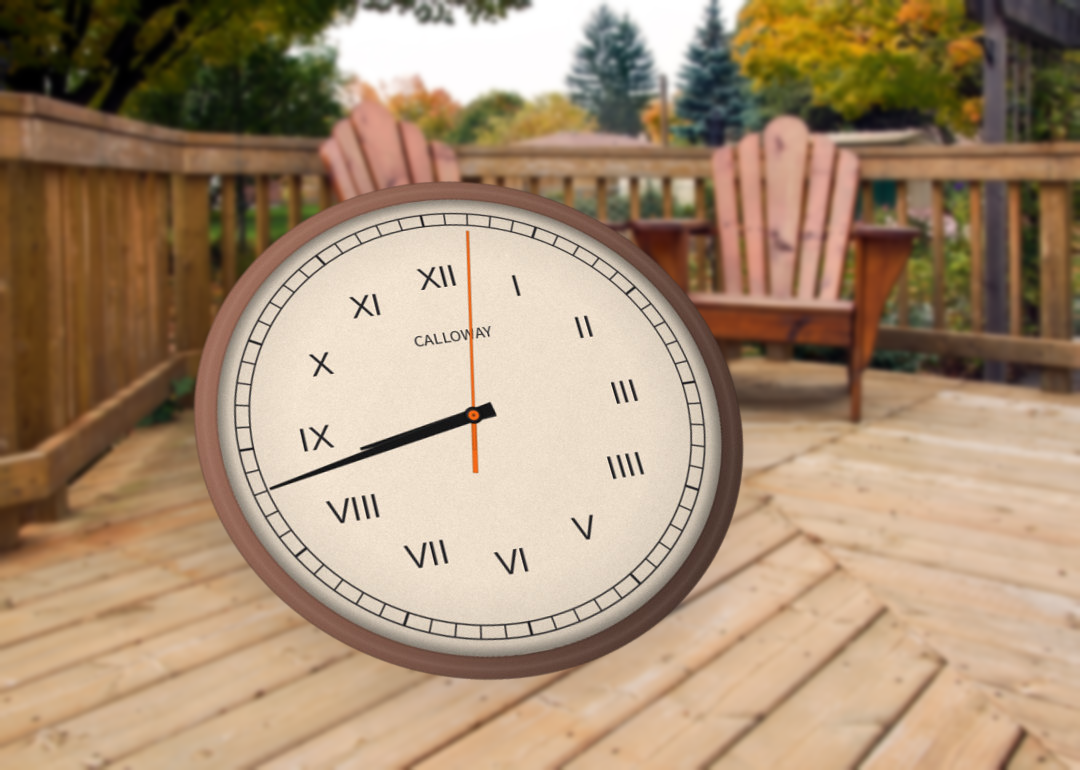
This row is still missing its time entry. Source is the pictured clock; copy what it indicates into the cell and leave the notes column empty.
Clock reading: 8:43:02
